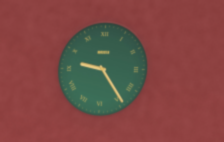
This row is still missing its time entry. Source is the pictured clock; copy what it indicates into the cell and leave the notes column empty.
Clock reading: 9:24
